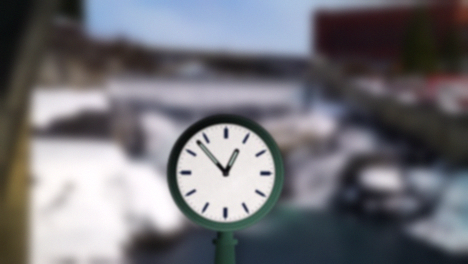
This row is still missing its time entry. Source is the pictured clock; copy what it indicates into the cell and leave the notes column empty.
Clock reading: 12:53
